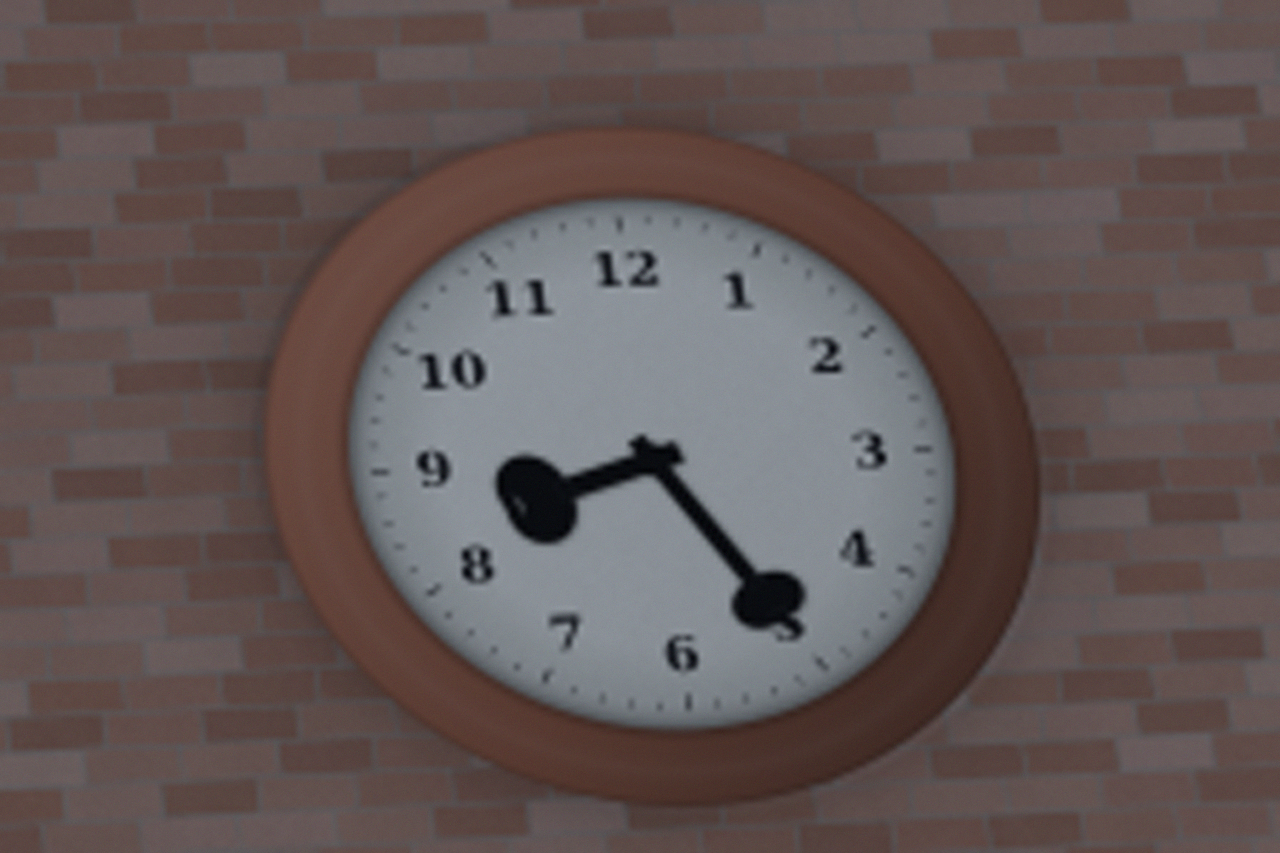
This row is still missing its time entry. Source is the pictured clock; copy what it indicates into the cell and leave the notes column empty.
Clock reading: 8:25
